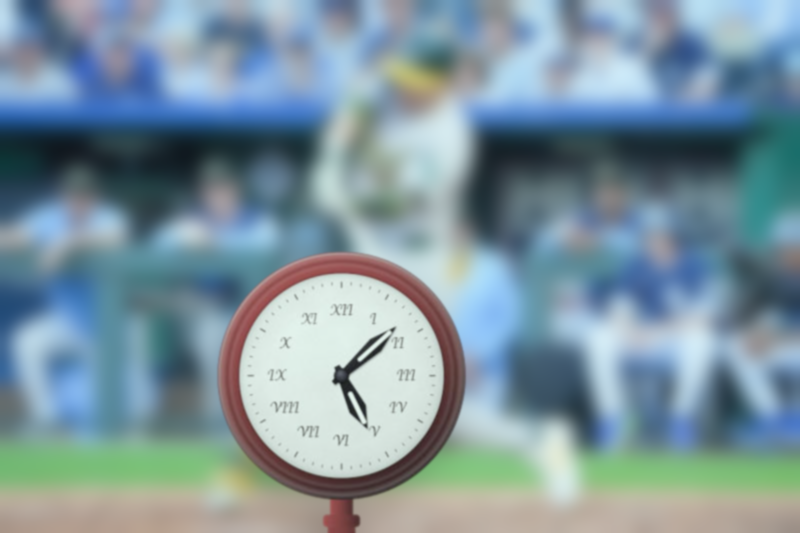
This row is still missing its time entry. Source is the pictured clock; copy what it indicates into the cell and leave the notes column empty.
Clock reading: 5:08
